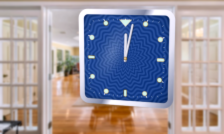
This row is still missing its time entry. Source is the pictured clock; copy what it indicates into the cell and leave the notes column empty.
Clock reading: 12:02
